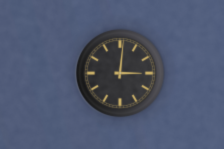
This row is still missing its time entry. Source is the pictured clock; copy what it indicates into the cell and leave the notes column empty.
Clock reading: 3:01
